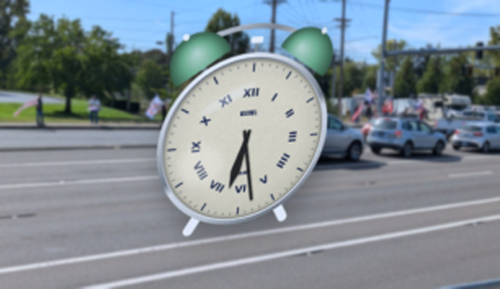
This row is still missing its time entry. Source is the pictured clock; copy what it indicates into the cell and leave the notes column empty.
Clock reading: 6:28
